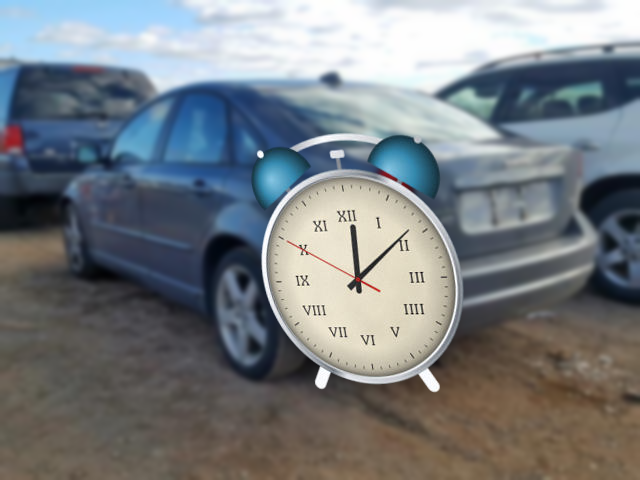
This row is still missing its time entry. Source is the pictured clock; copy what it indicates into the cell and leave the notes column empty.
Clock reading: 12:08:50
